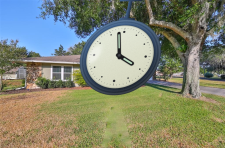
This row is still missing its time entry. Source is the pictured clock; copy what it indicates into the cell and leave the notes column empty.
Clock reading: 3:58
